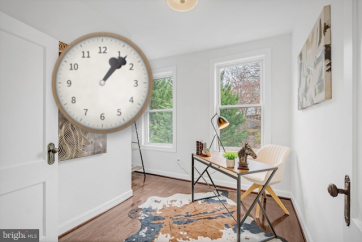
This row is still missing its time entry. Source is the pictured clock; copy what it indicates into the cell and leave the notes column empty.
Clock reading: 1:07
